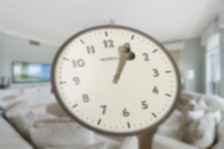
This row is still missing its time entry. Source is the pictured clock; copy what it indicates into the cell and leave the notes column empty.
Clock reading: 1:04
